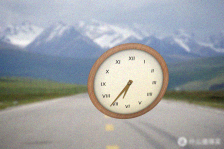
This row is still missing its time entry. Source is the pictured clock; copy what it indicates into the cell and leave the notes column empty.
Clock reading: 6:36
